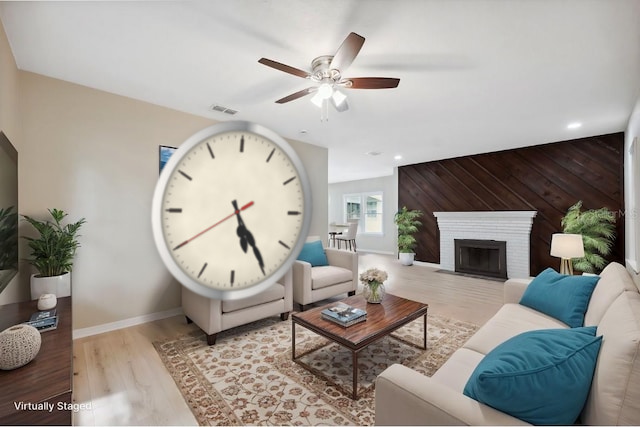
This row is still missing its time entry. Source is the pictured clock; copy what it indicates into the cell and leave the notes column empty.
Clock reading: 5:24:40
